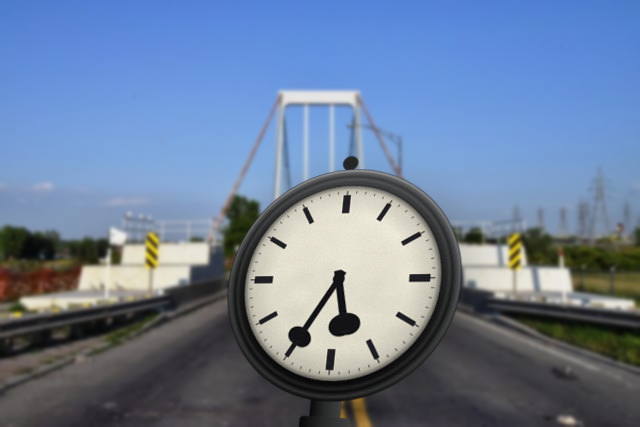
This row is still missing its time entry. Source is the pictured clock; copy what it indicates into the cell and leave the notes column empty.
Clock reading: 5:35
